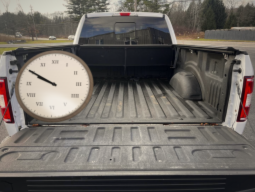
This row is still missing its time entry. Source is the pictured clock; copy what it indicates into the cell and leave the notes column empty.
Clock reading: 9:50
